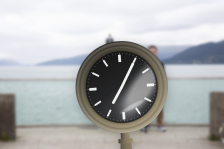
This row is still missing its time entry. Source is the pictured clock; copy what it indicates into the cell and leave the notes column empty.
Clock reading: 7:05
